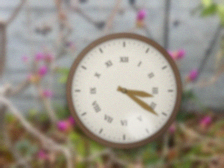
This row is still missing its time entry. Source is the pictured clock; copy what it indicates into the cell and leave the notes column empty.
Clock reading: 3:21
